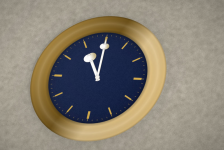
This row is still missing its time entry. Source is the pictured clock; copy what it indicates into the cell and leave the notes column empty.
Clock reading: 11:00
